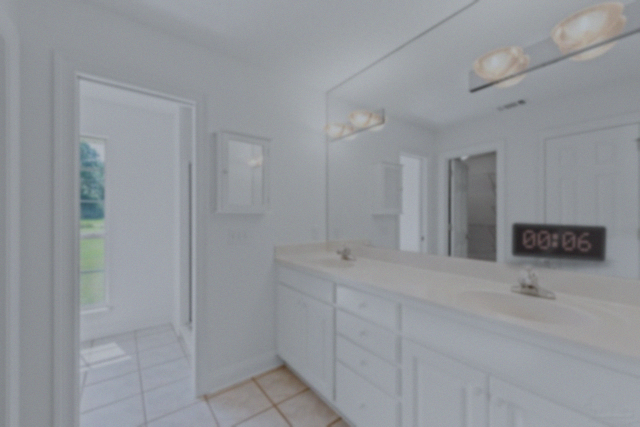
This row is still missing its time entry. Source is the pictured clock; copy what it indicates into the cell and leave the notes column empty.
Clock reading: 0:06
